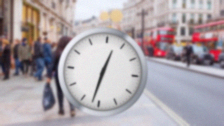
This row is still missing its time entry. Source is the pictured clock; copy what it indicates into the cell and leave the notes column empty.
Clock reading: 12:32
